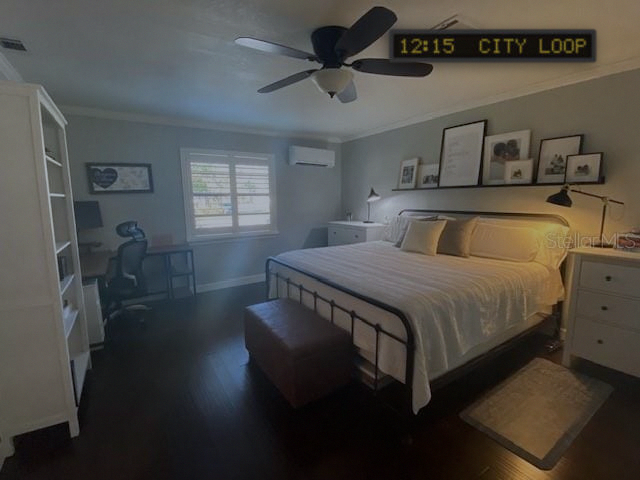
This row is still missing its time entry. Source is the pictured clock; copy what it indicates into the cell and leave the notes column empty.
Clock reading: 12:15
